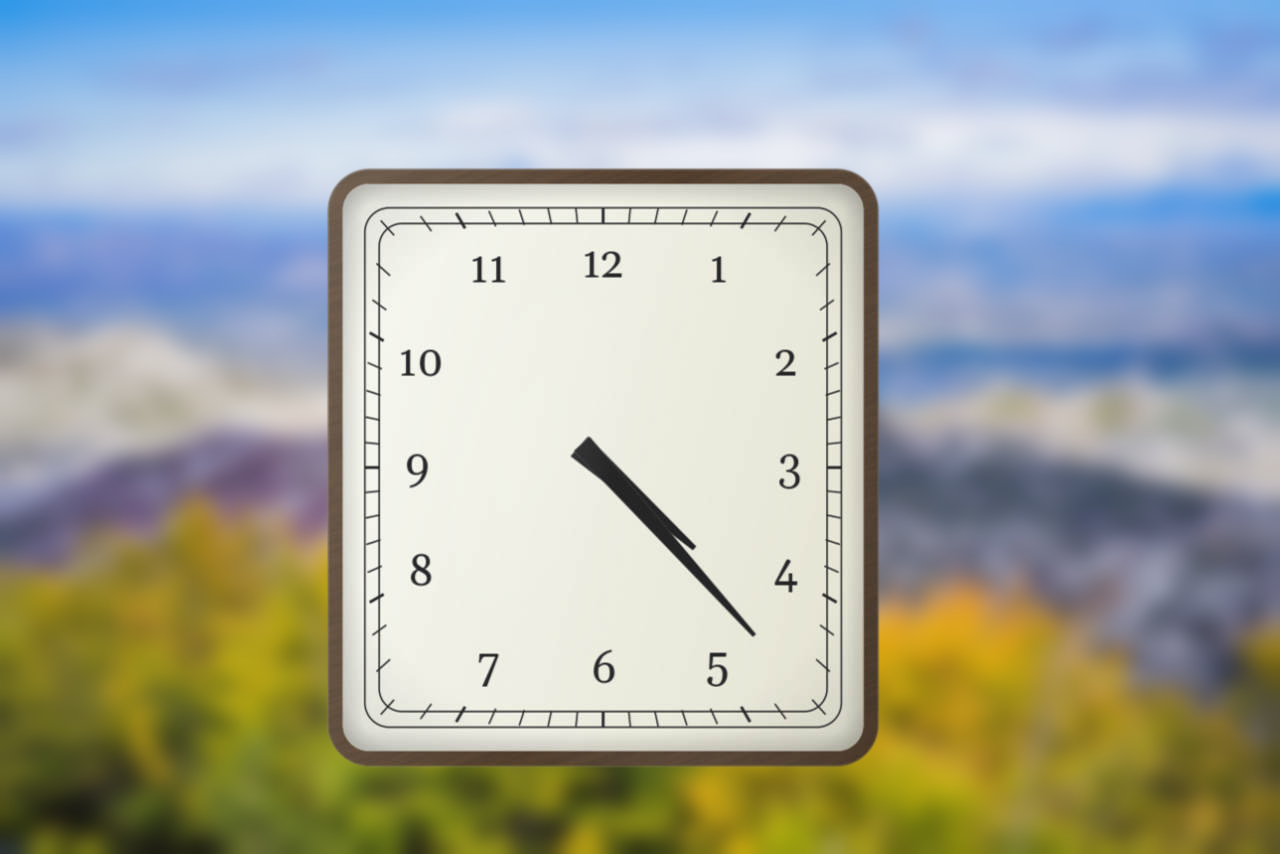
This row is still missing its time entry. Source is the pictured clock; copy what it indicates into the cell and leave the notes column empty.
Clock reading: 4:23
